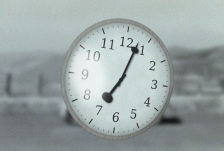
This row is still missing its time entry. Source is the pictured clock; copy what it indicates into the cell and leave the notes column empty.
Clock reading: 7:03
